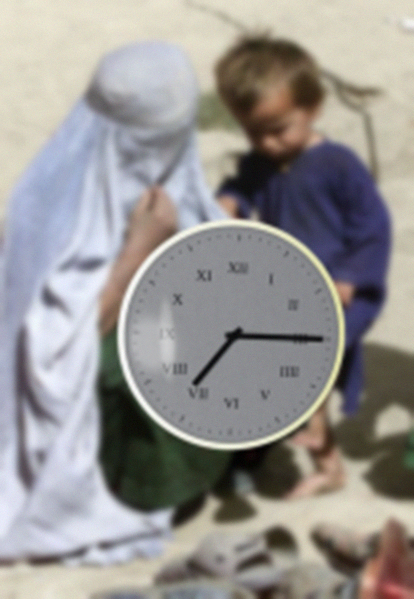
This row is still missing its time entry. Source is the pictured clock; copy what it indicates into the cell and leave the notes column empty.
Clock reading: 7:15
